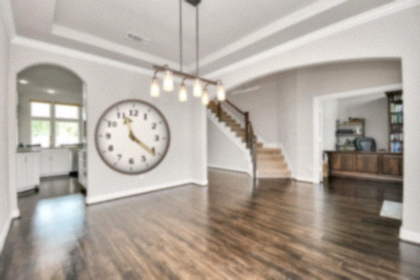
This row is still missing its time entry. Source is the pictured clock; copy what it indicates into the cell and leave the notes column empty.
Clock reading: 11:21
